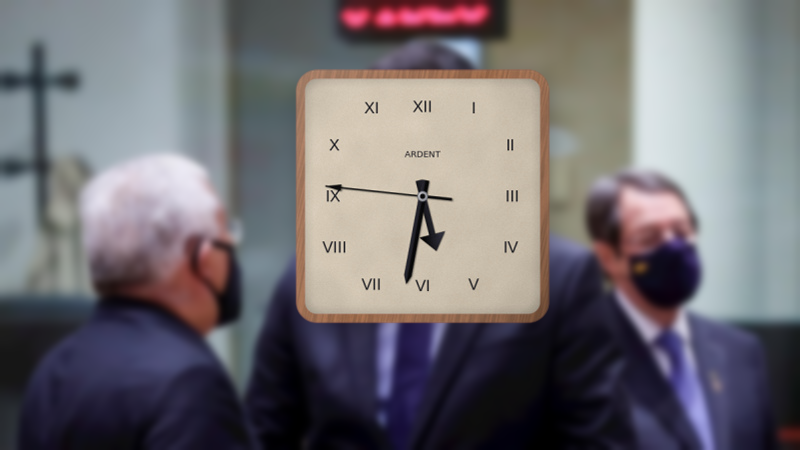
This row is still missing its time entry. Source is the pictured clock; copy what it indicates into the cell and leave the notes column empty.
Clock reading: 5:31:46
